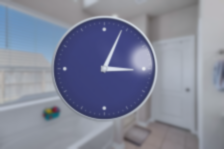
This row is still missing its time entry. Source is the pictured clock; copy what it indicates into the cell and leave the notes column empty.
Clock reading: 3:04
